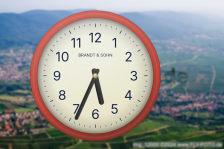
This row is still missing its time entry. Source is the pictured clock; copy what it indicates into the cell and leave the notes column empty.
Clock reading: 5:34
